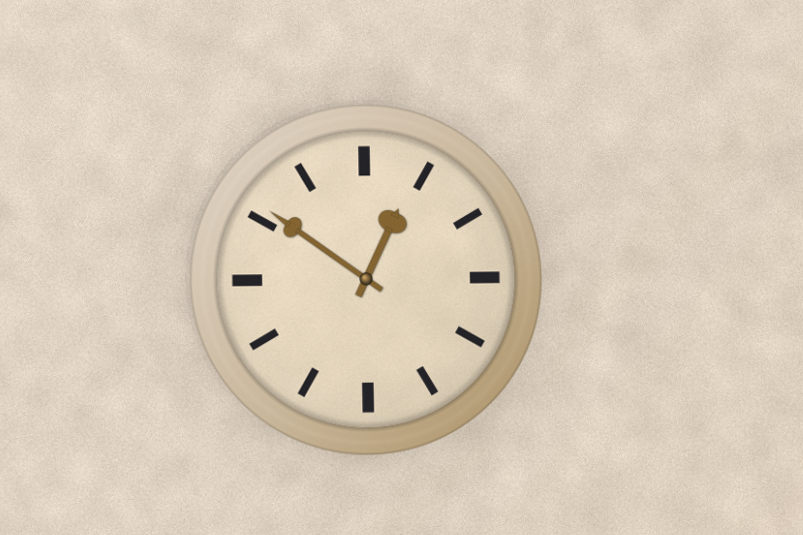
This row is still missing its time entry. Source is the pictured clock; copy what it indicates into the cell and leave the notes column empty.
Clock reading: 12:51
